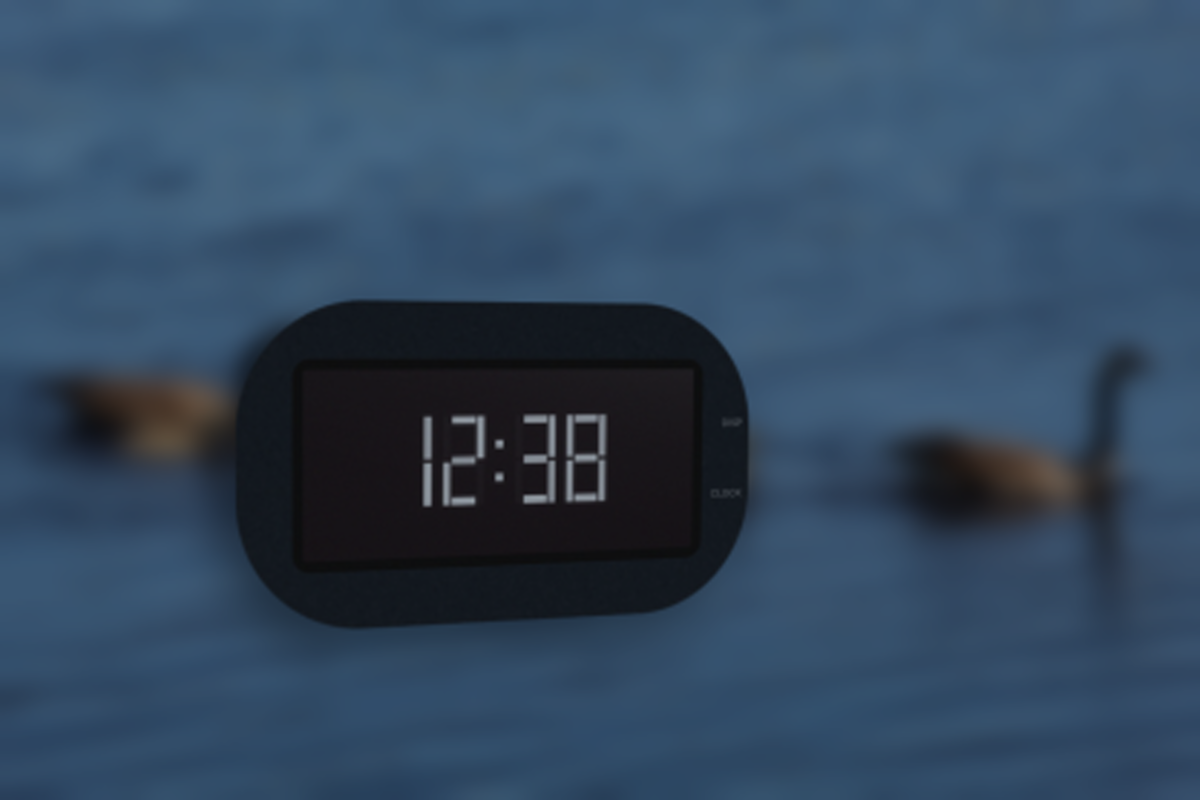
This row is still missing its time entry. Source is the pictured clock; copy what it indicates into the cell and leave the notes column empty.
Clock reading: 12:38
